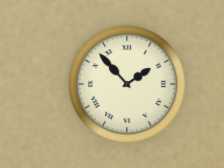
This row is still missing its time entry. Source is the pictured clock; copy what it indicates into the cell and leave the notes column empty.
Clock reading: 1:53
